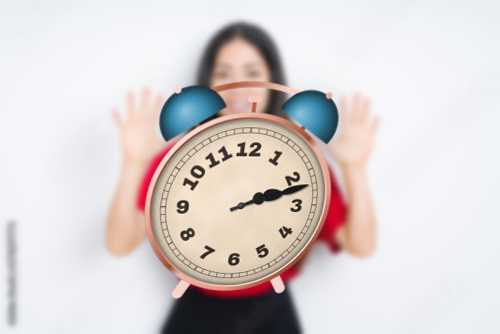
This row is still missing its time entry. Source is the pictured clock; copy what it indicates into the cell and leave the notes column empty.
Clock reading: 2:12
